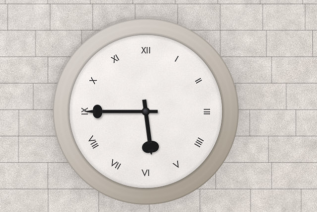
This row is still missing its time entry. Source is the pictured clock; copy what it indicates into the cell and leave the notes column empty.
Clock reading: 5:45
